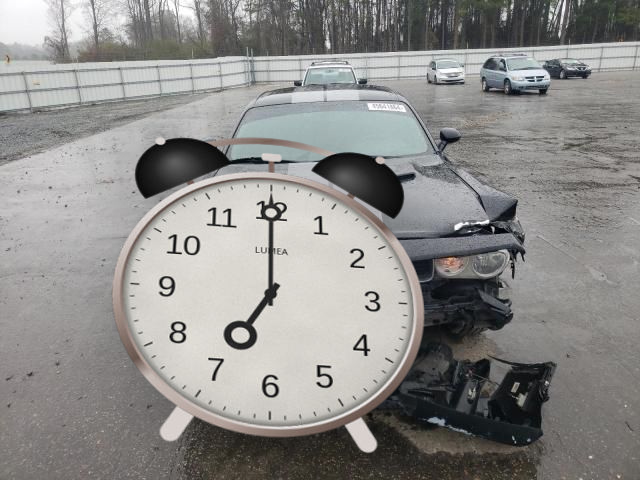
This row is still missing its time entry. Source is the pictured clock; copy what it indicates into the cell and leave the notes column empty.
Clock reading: 7:00
